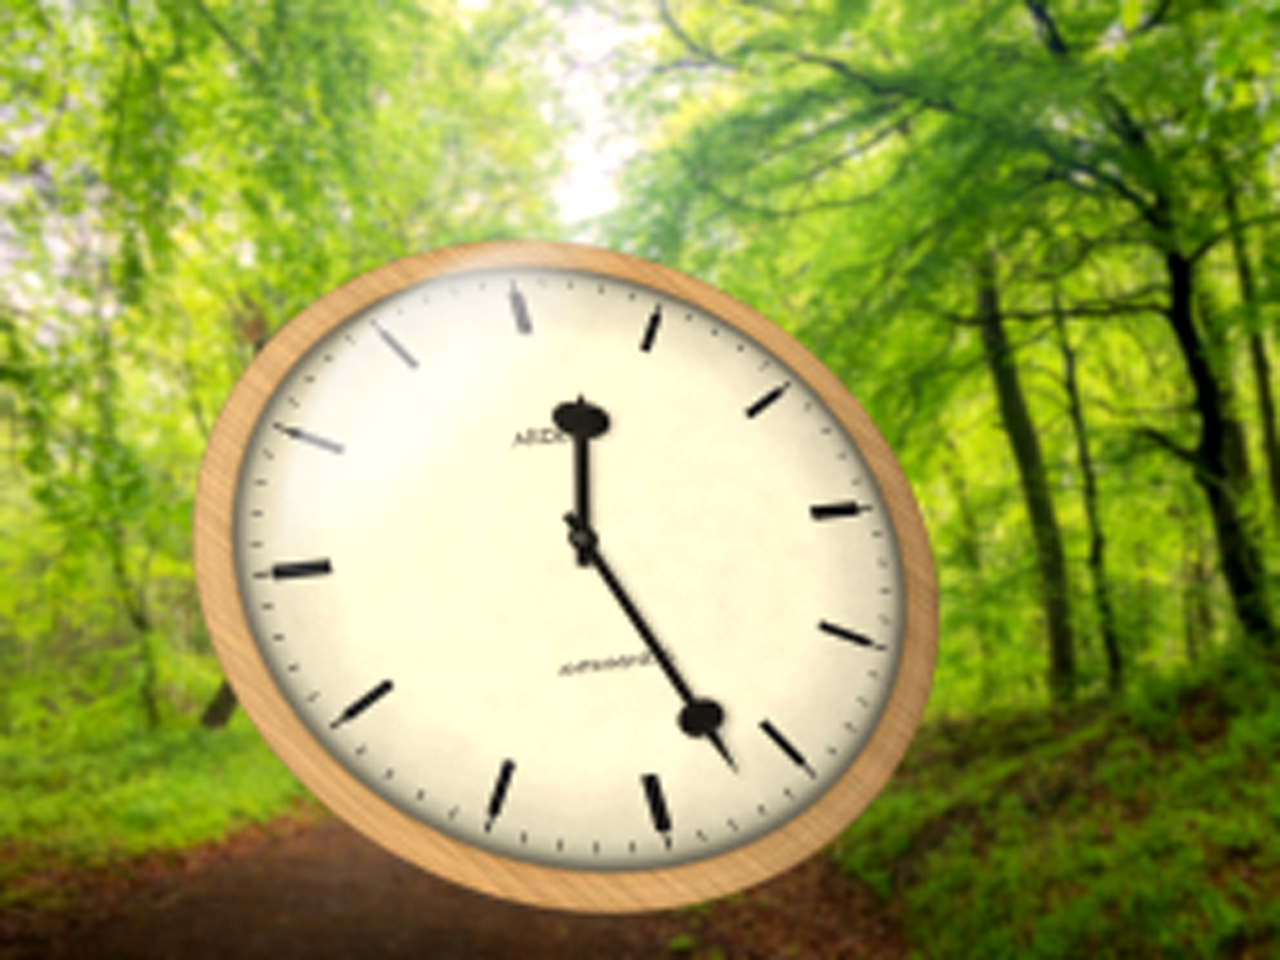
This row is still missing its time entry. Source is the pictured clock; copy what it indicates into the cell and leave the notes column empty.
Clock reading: 12:27
